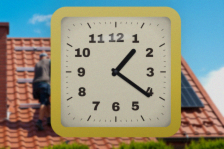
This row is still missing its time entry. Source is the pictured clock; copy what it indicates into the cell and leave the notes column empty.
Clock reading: 1:21
